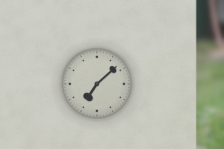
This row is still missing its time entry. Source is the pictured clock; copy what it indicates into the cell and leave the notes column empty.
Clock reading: 7:08
